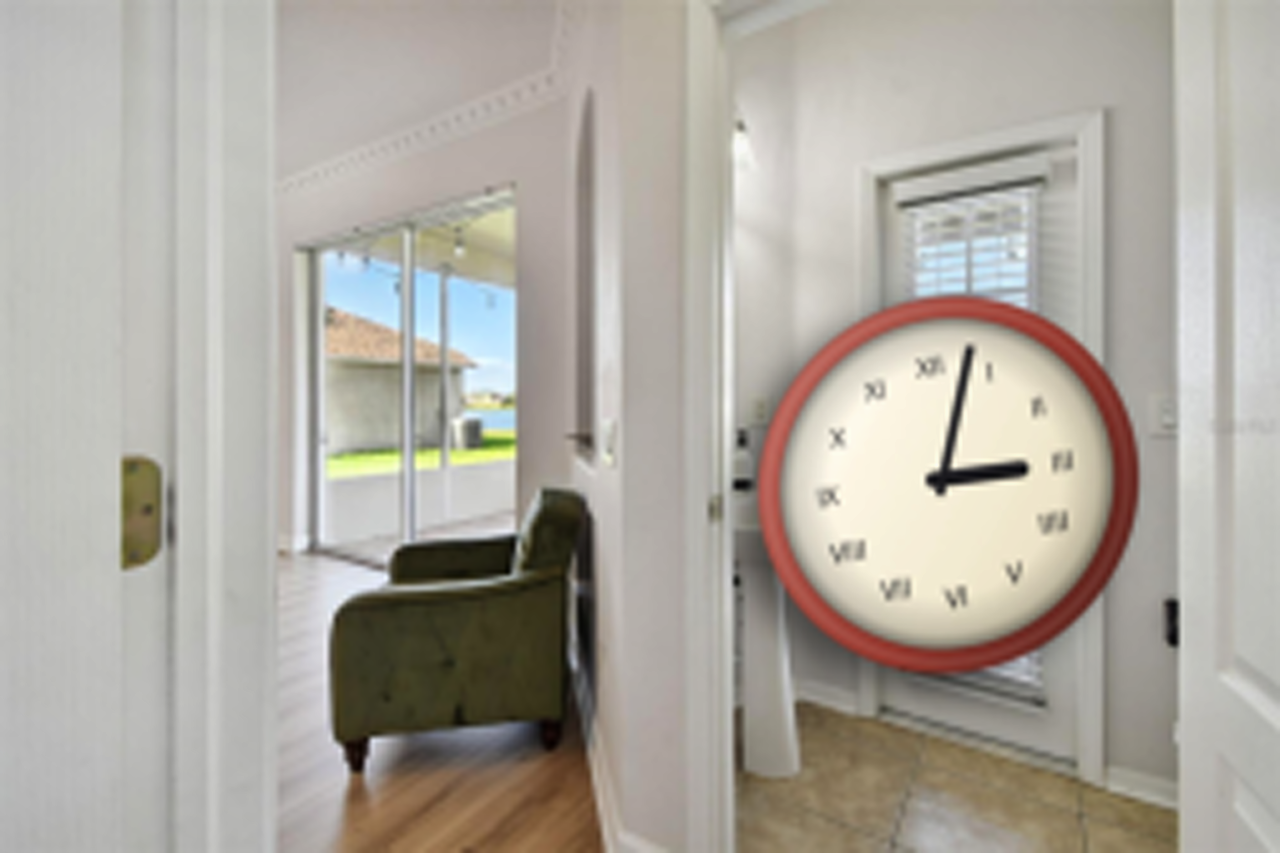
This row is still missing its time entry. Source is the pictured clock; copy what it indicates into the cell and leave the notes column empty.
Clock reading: 3:03
